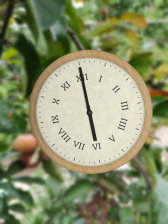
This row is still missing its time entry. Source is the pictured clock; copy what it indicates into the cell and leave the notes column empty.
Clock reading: 6:00
